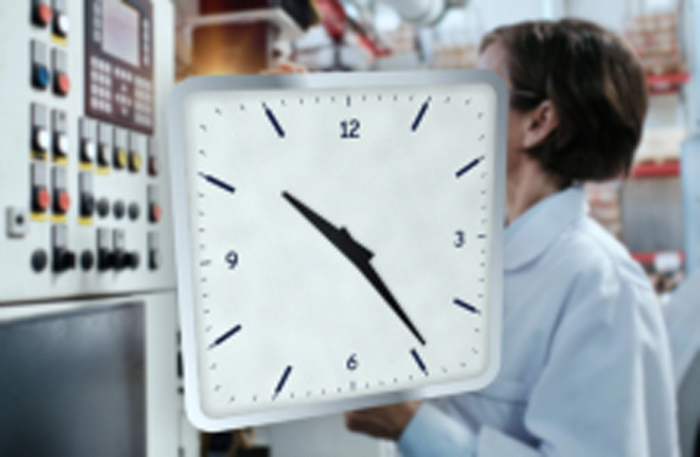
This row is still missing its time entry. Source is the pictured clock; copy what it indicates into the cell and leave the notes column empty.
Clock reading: 10:24
